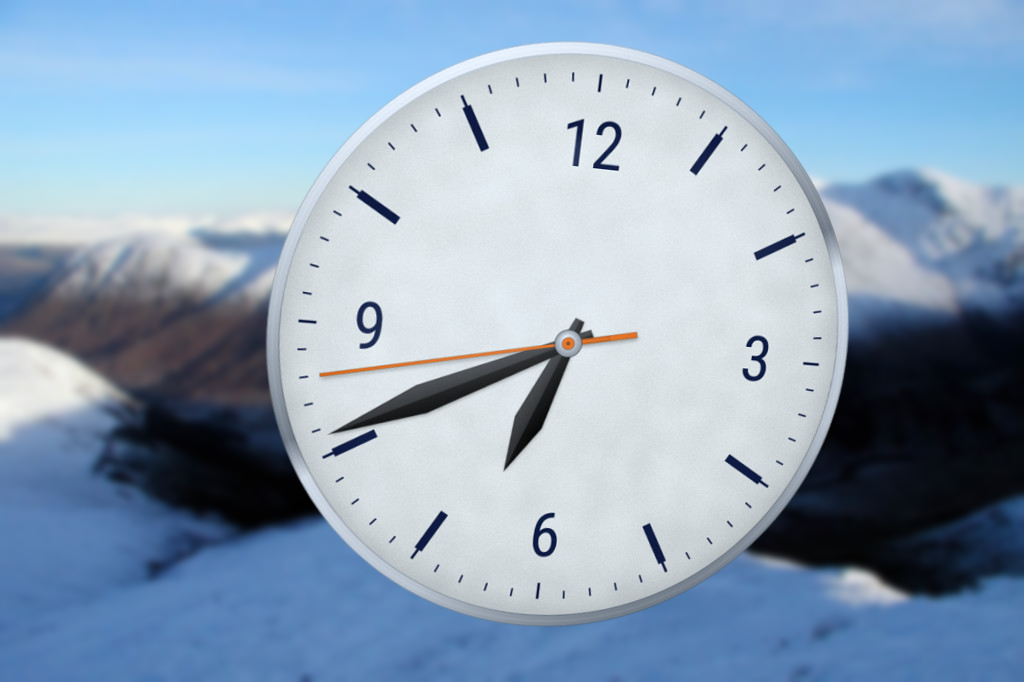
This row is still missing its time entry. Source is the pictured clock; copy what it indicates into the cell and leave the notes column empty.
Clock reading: 6:40:43
